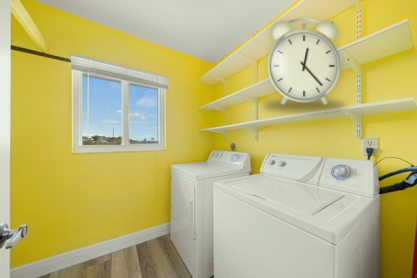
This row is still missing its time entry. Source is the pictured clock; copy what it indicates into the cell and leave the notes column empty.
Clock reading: 12:23
